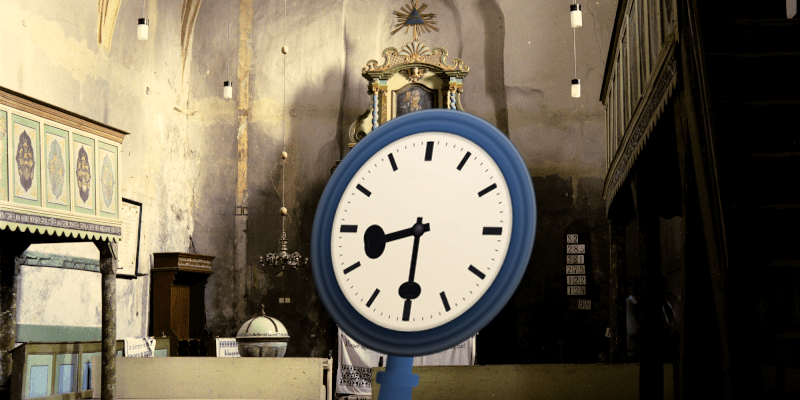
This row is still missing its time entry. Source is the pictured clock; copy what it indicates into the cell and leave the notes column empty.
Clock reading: 8:30
